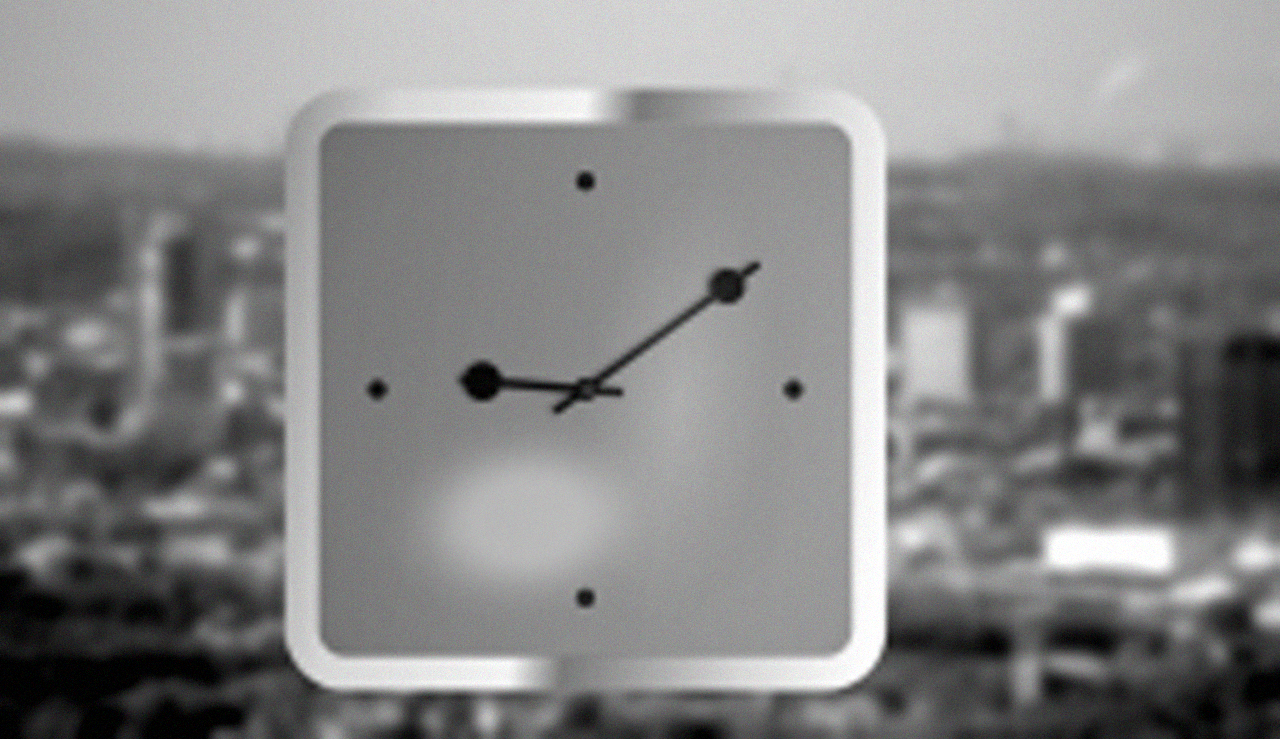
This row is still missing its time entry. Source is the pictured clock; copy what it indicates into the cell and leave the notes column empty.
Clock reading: 9:09
